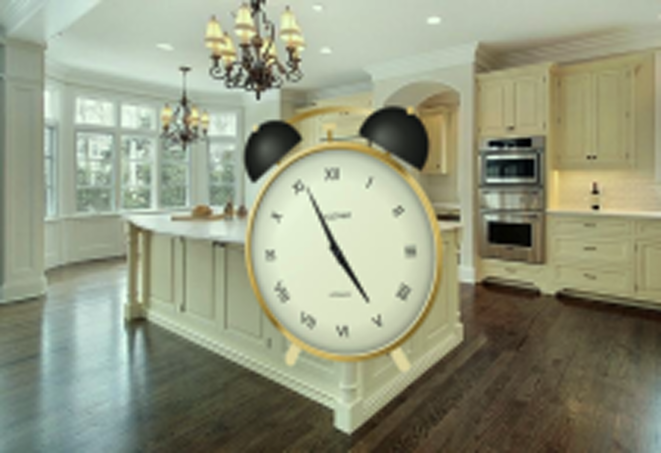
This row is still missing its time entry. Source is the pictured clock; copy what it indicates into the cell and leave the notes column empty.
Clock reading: 4:56
